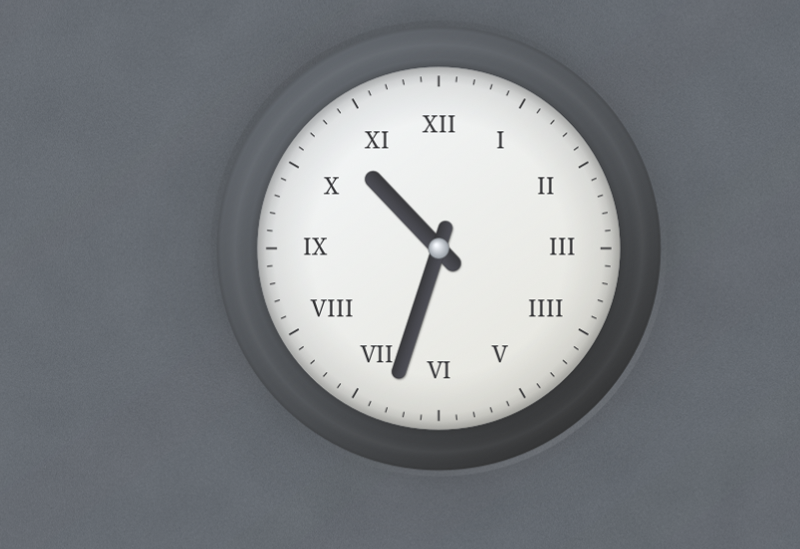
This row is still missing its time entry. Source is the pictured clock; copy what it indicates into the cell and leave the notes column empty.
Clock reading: 10:33
